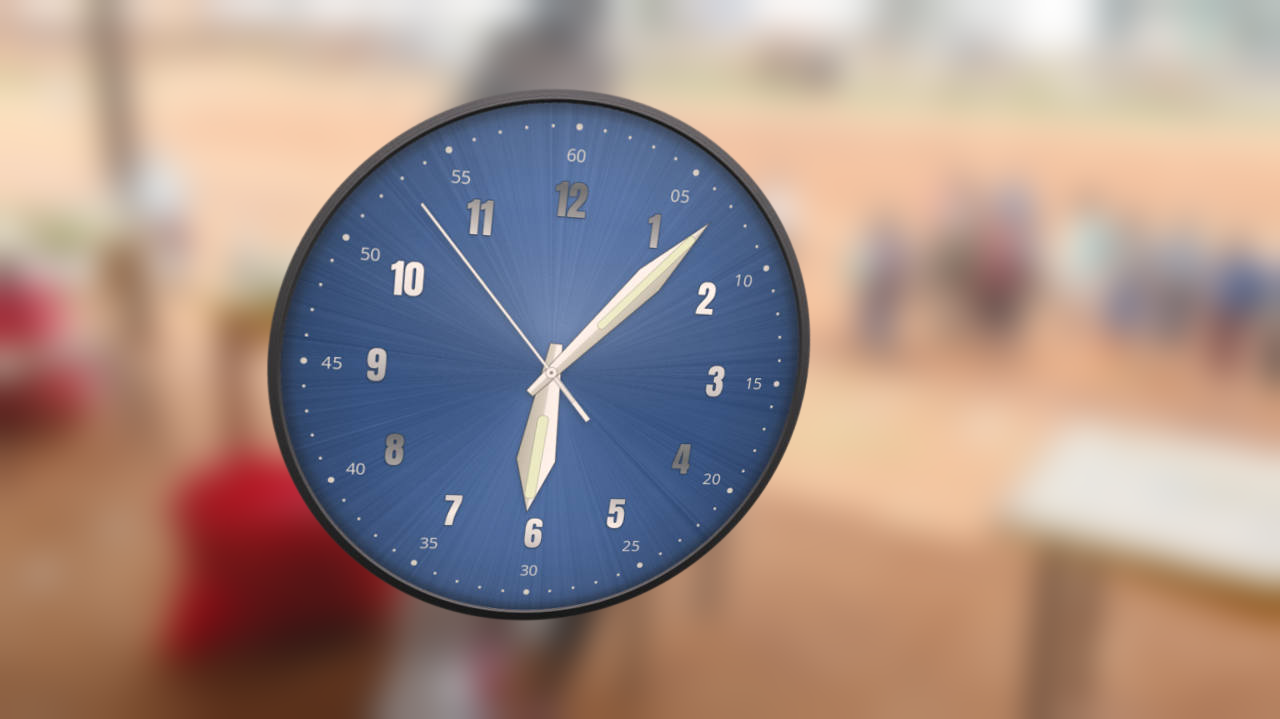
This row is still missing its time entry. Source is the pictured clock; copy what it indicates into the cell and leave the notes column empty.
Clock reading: 6:06:53
